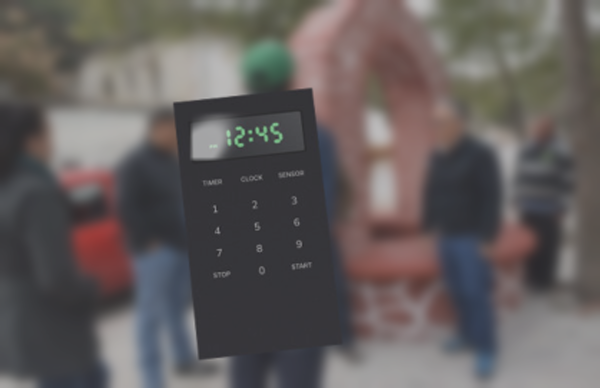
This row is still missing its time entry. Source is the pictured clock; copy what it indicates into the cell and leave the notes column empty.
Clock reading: 12:45
